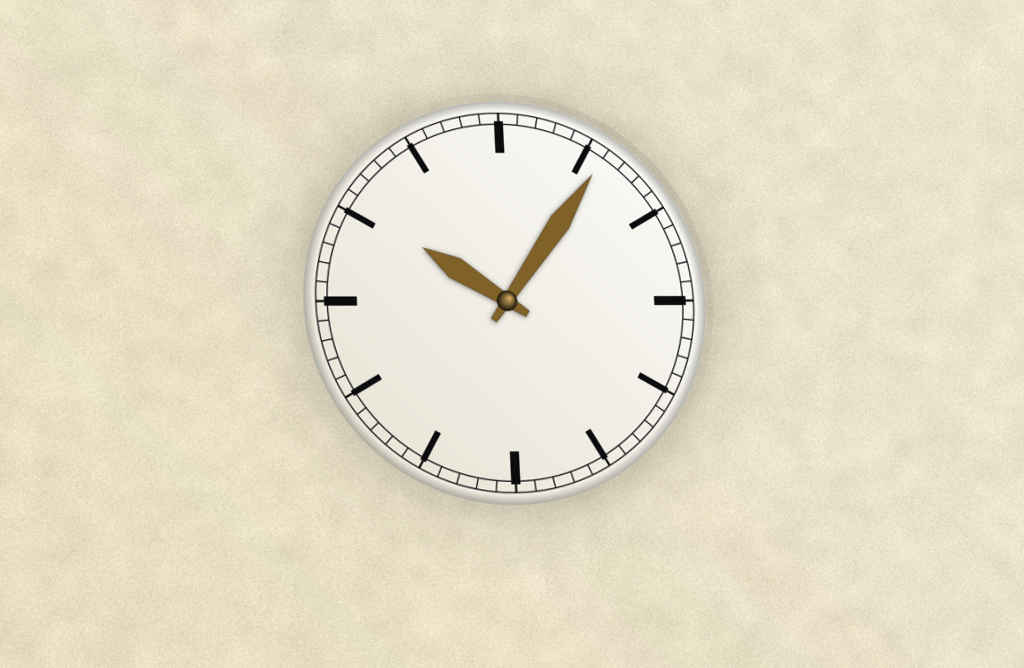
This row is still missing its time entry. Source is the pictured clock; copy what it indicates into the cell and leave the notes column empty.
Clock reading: 10:06
